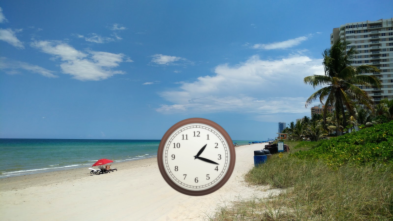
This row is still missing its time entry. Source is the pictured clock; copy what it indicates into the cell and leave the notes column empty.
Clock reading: 1:18
